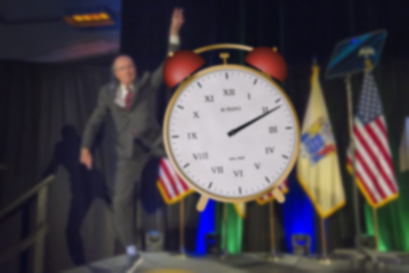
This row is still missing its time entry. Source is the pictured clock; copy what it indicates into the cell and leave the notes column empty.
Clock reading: 2:11
